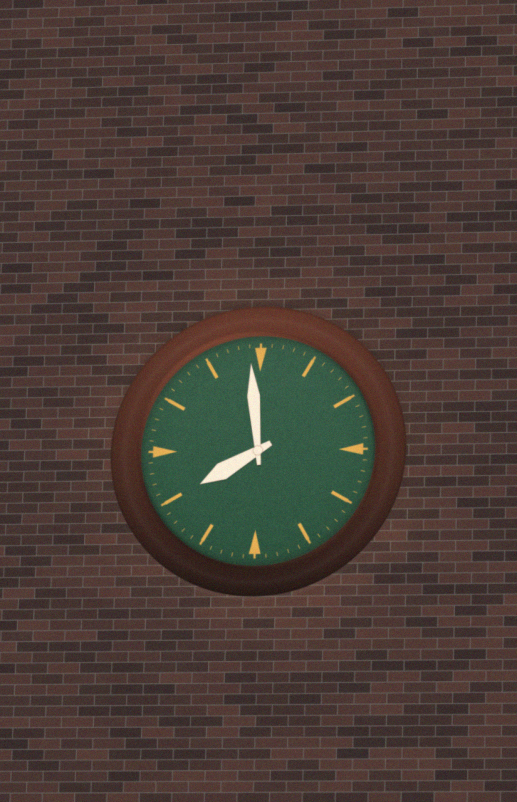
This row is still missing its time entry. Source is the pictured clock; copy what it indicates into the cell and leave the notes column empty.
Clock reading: 7:59
